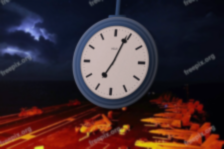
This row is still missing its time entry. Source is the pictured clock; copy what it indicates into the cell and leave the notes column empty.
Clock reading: 7:04
